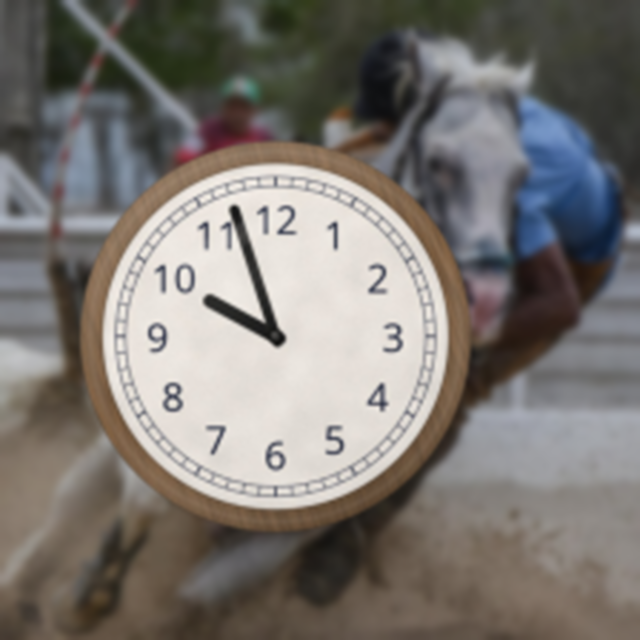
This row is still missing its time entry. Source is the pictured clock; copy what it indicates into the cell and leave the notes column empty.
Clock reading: 9:57
